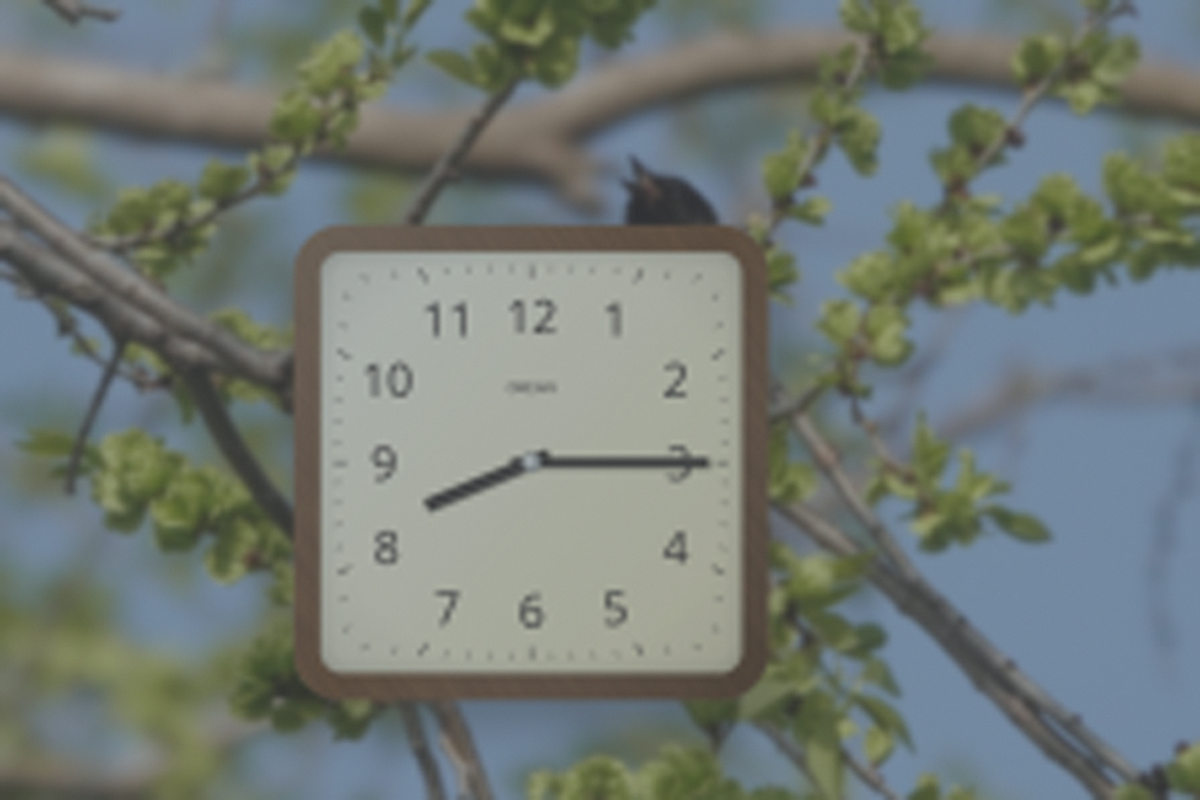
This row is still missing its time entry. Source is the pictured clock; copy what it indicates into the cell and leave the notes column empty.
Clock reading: 8:15
